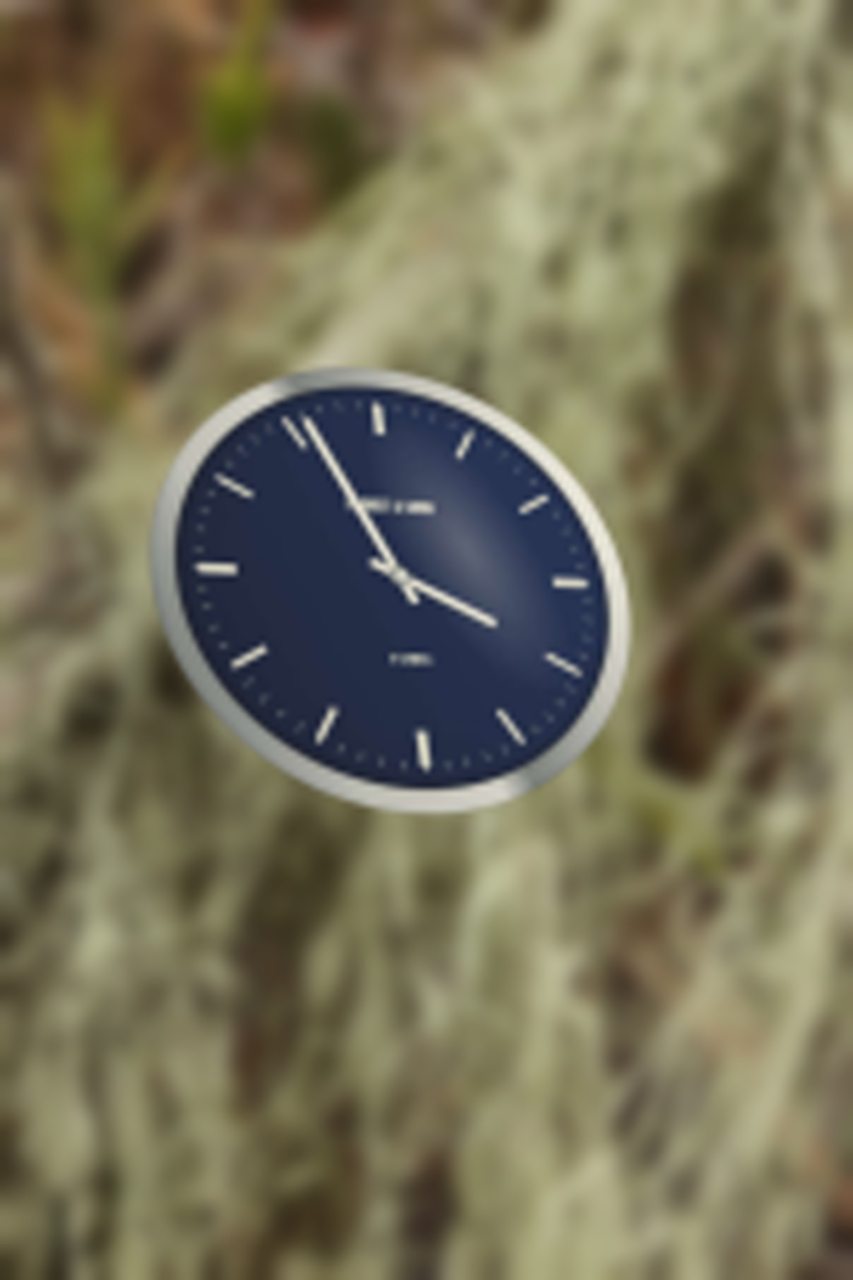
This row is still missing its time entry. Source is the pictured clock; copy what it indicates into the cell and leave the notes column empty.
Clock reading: 3:56
